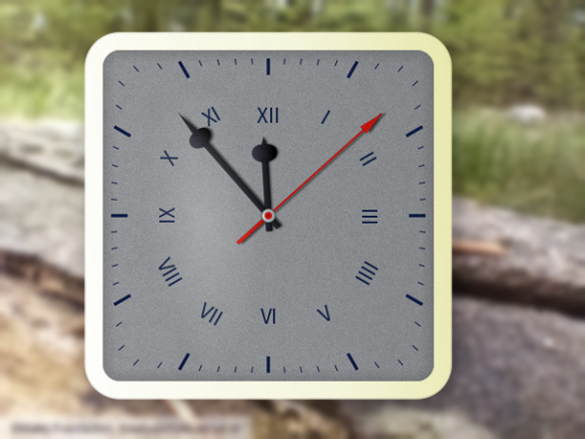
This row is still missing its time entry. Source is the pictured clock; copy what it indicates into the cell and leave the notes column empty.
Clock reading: 11:53:08
